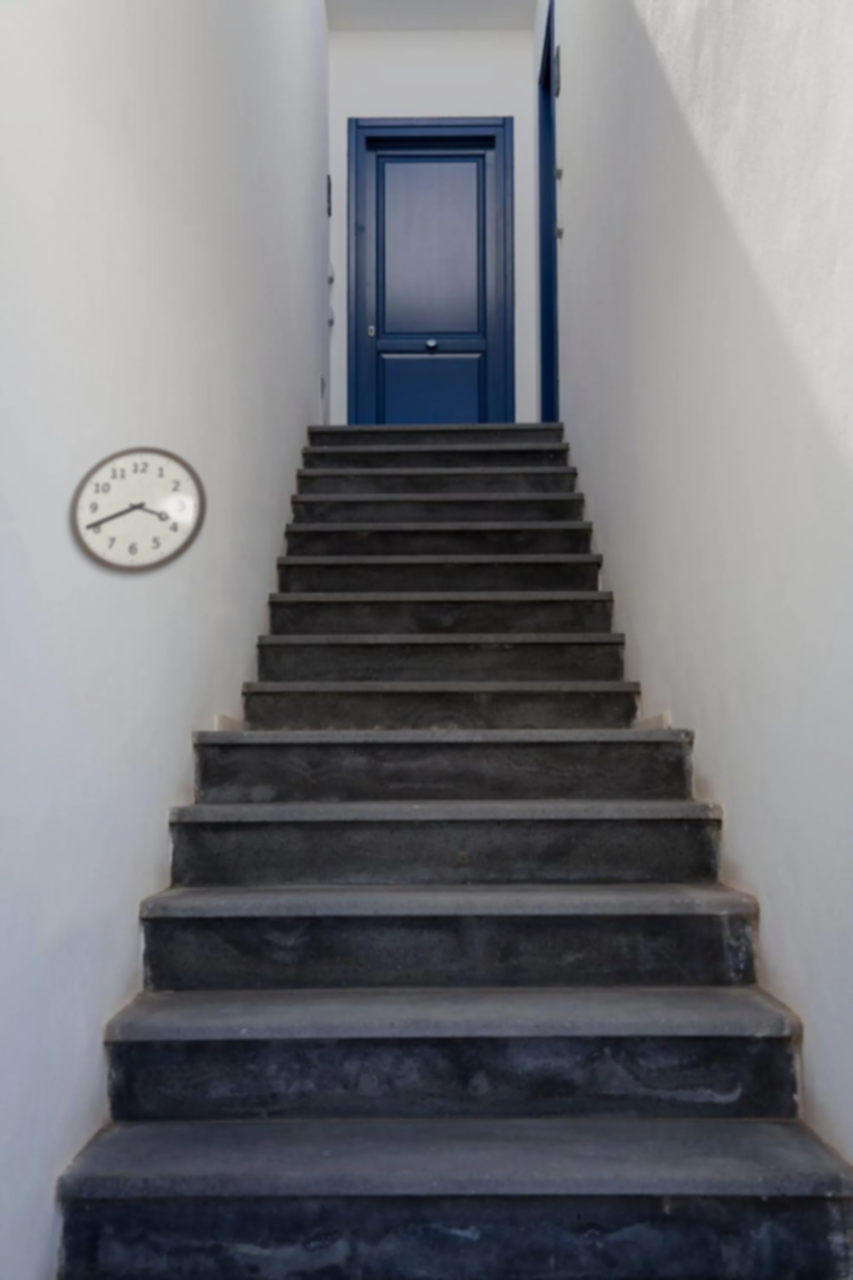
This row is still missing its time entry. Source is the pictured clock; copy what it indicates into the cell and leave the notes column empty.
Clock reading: 3:41
